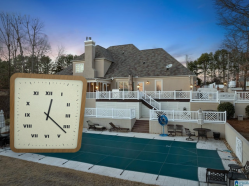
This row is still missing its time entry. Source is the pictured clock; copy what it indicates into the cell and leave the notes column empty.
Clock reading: 12:22
